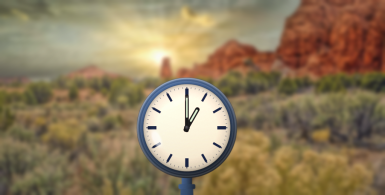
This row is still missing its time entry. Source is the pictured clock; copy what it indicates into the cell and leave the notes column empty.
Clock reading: 1:00
